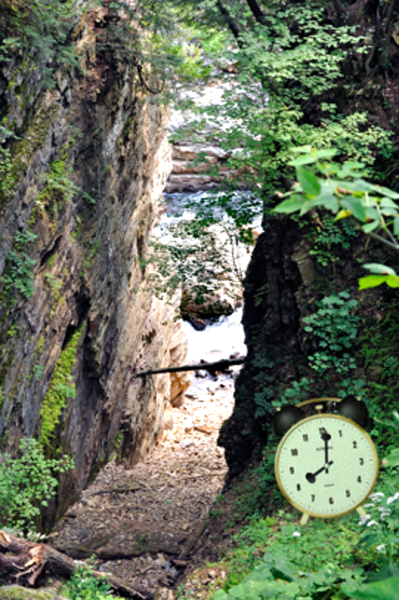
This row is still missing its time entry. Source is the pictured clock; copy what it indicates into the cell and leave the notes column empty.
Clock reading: 8:01
